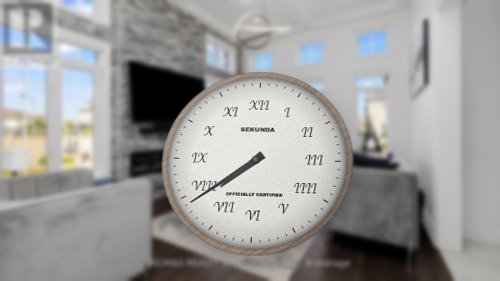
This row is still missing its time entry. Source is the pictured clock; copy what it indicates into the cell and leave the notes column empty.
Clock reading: 7:39
